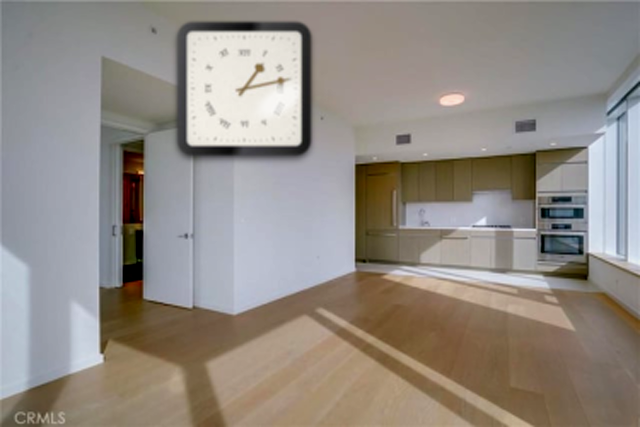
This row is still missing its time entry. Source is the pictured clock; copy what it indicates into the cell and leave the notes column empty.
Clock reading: 1:13
